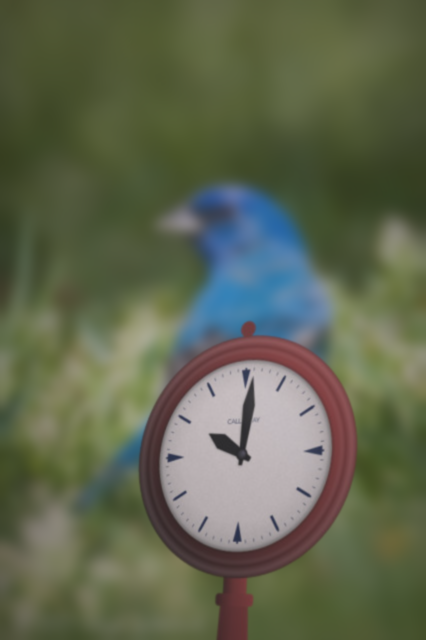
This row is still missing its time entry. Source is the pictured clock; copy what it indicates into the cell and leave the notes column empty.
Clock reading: 10:01
